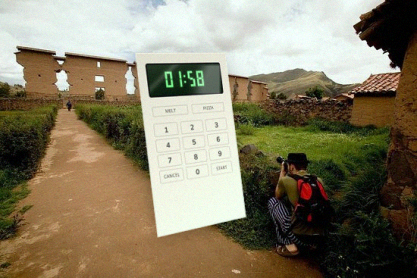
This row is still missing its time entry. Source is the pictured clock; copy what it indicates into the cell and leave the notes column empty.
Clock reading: 1:58
